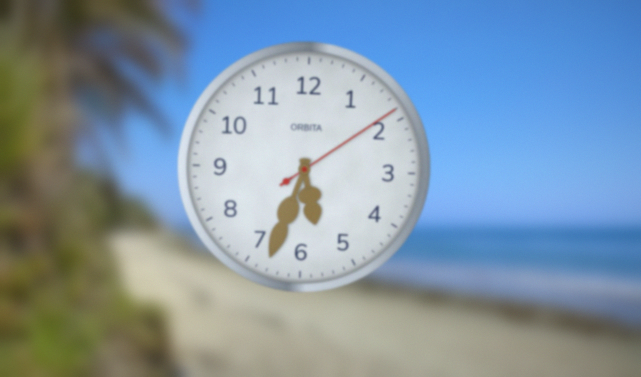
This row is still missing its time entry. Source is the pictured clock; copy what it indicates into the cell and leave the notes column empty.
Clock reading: 5:33:09
